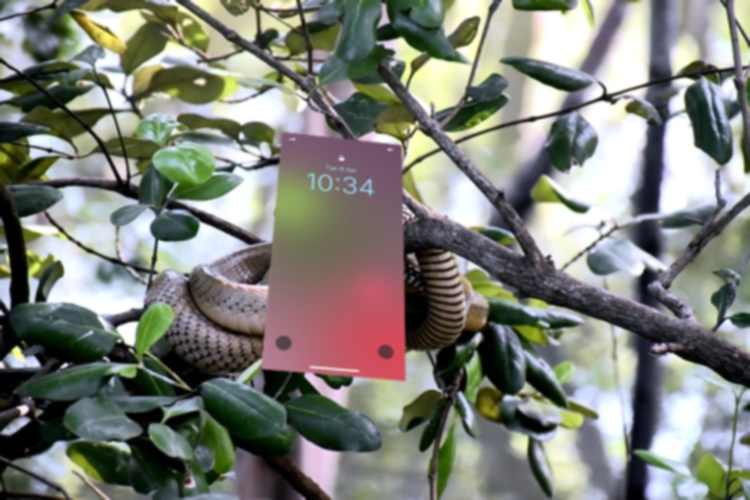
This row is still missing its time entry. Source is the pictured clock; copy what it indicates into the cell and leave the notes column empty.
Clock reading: 10:34
